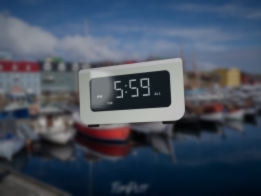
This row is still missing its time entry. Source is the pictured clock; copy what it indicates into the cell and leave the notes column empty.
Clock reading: 5:59
